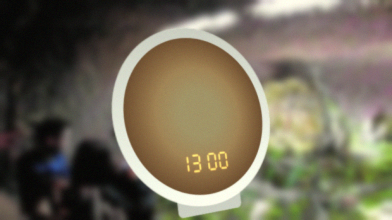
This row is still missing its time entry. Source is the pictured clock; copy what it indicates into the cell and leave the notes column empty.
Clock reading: 13:00
